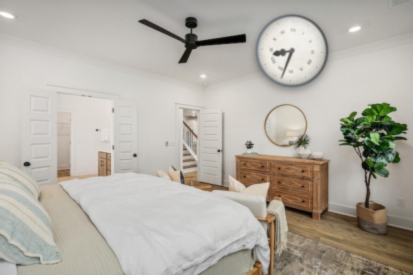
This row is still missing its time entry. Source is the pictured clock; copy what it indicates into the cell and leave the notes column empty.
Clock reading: 8:33
